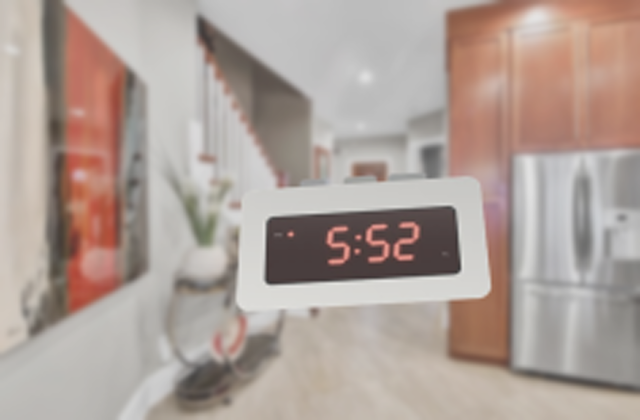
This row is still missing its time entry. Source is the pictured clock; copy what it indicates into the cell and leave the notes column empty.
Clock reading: 5:52
